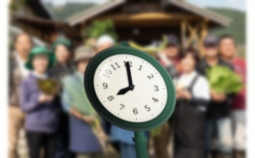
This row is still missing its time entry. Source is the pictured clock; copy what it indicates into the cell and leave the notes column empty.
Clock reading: 8:00
